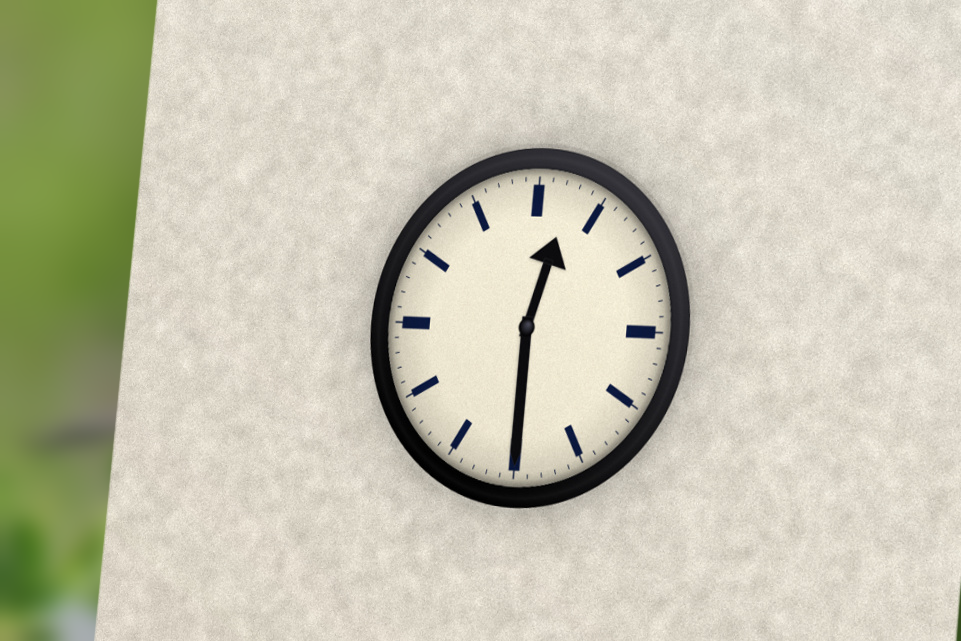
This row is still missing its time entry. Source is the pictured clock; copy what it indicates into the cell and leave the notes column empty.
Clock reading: 12:30
